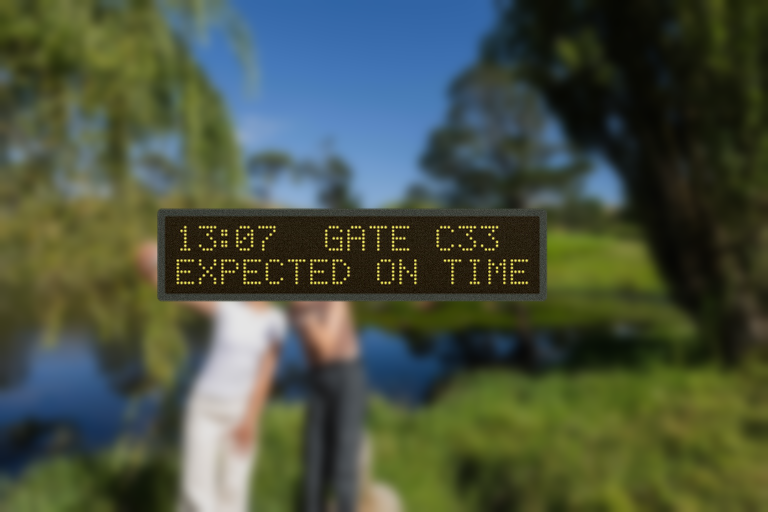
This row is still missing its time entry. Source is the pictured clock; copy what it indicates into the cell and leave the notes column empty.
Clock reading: 13:07
